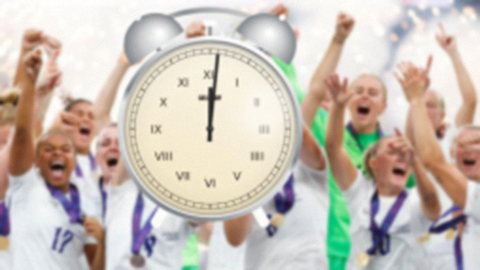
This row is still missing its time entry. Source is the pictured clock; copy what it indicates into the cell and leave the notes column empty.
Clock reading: 12:01
